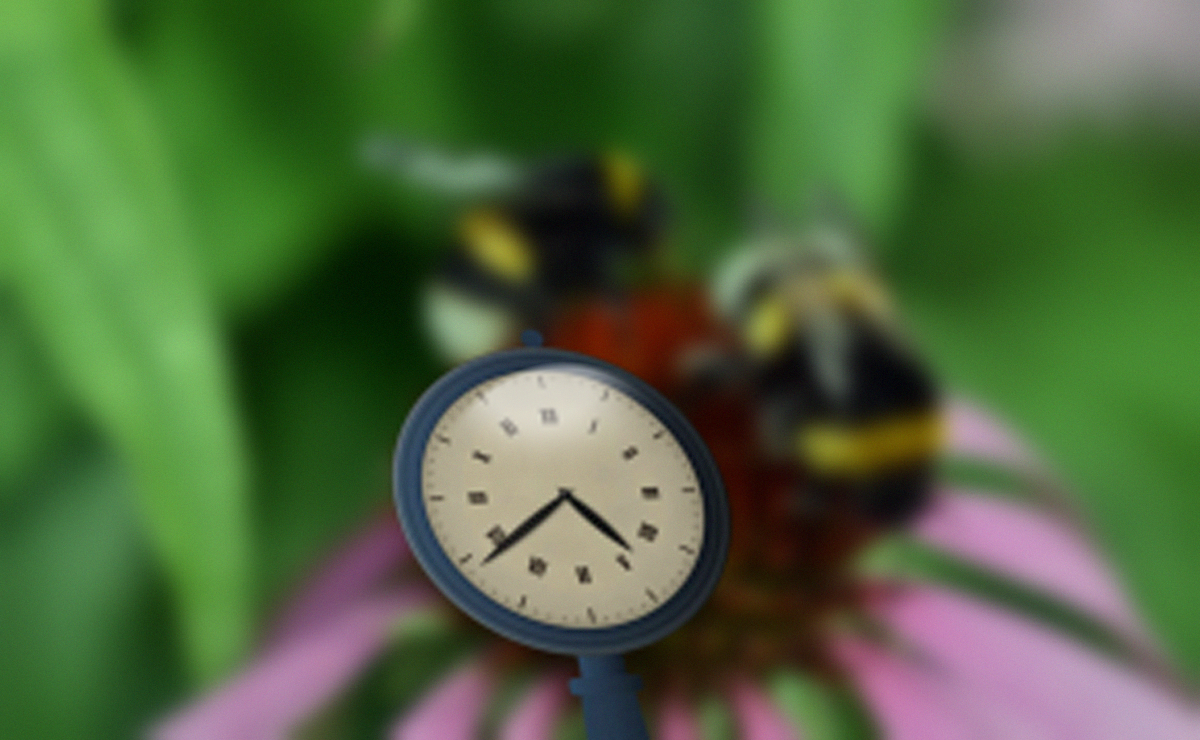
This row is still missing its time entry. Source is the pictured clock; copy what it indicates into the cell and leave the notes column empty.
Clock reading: 4:39
